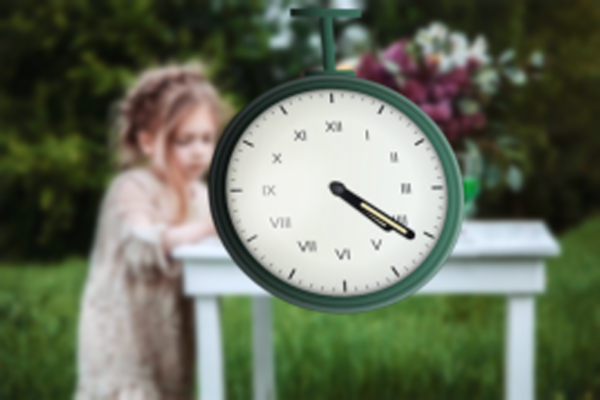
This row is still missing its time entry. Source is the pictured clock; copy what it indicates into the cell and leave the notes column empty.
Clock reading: 4:21
